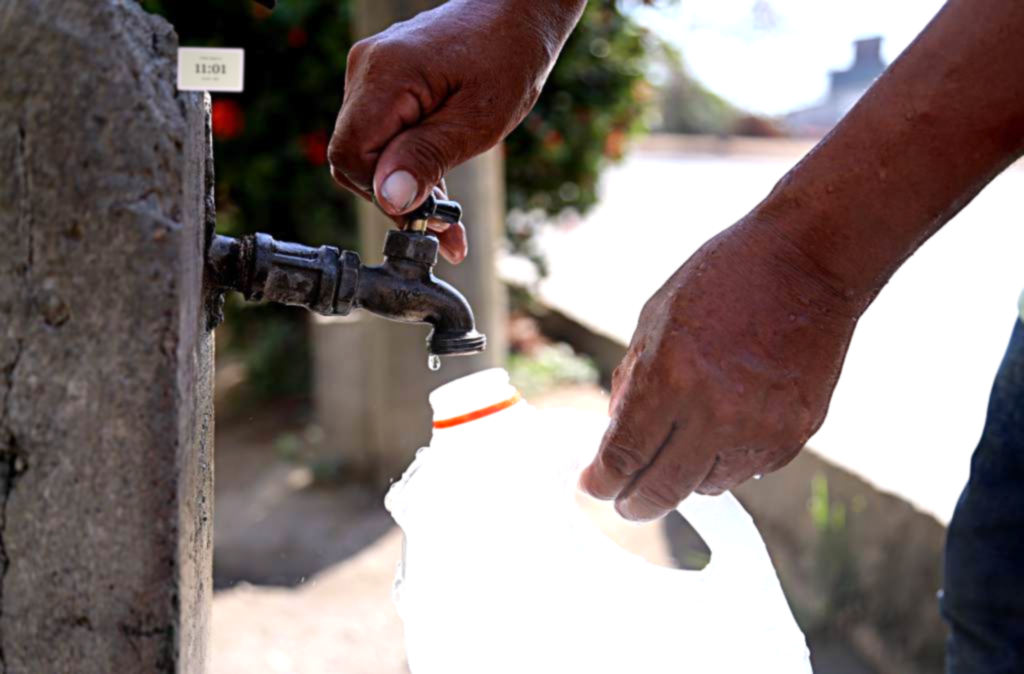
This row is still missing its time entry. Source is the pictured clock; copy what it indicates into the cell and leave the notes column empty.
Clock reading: 11:01
